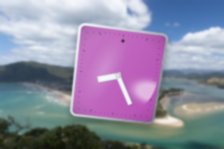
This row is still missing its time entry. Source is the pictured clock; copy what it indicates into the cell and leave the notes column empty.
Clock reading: 8:25
